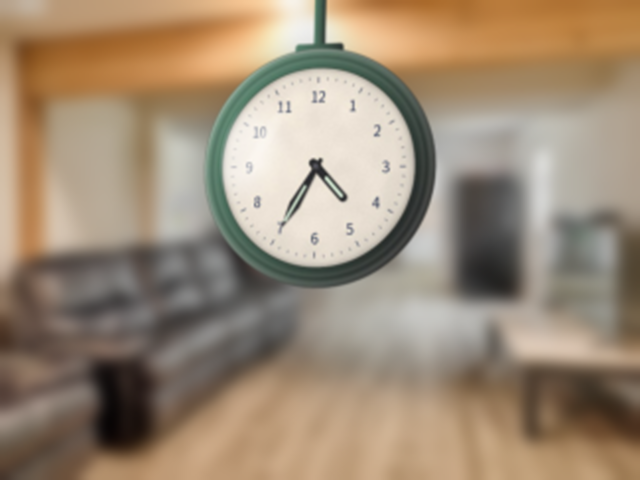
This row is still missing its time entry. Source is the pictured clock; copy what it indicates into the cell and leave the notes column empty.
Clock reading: 4:35
